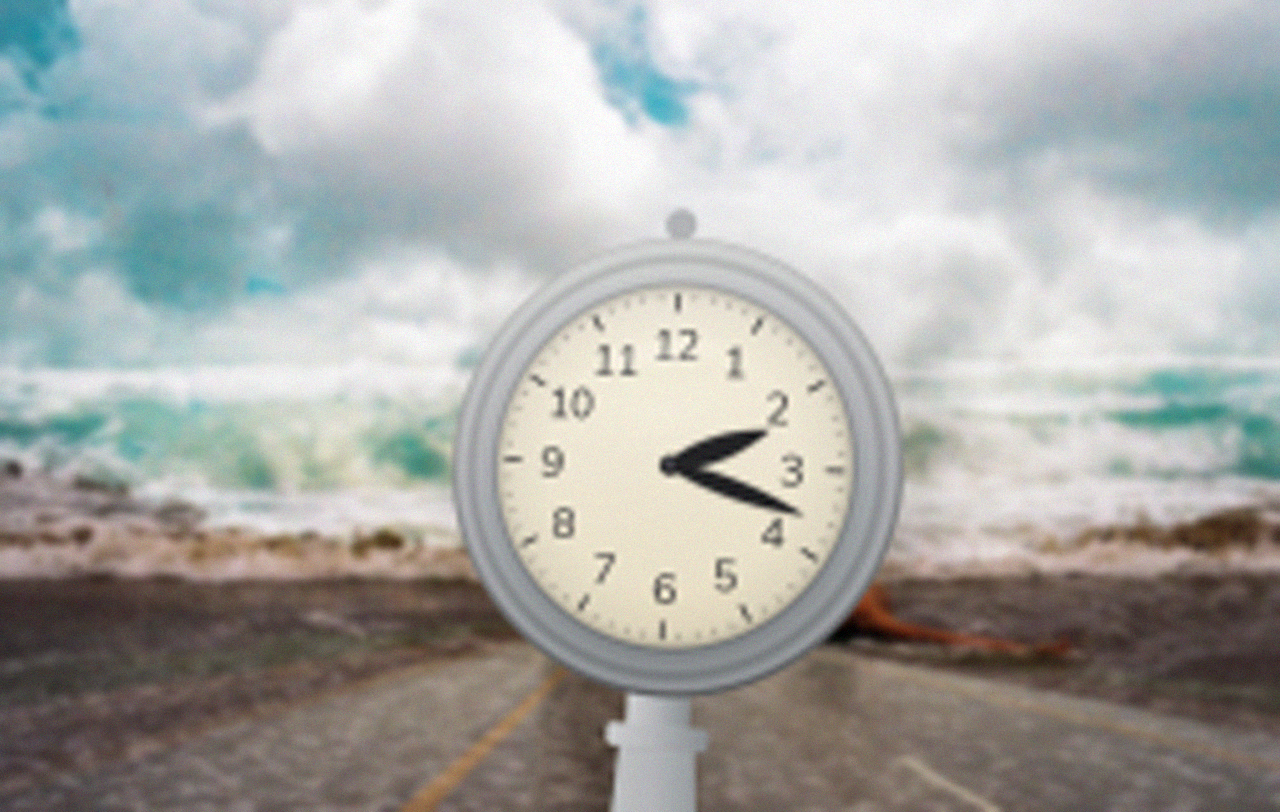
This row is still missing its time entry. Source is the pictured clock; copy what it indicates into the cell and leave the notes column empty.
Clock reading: 2:18
